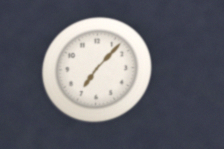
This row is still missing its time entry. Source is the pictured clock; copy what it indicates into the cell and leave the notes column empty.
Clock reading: 7:07
